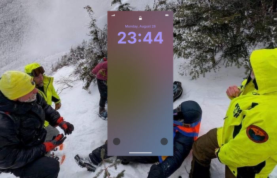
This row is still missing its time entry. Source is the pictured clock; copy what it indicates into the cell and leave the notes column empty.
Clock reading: 23:44
